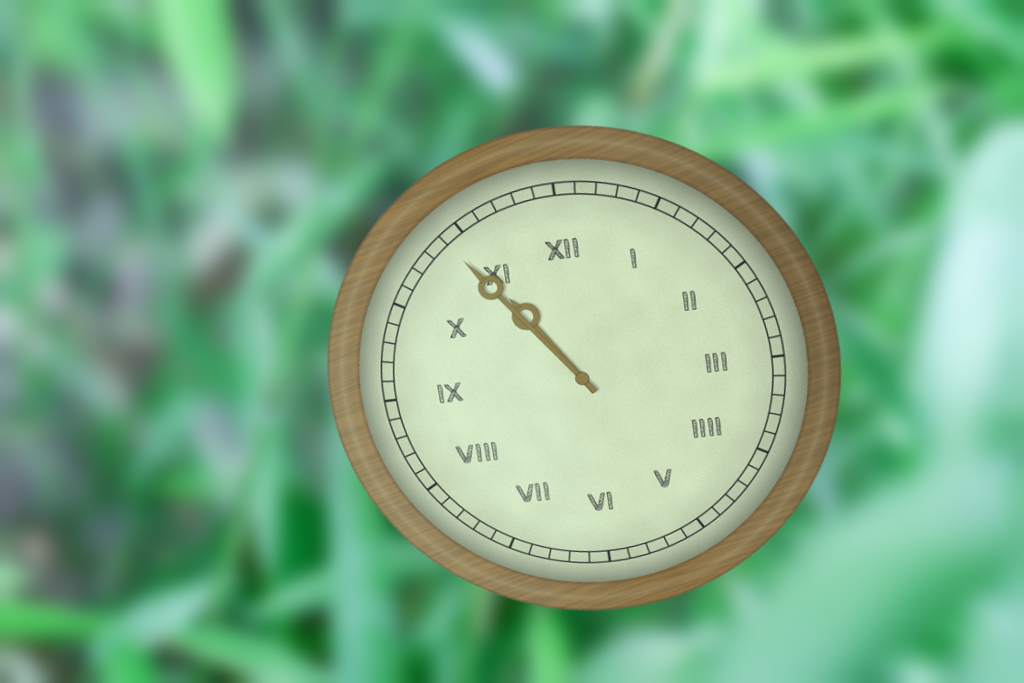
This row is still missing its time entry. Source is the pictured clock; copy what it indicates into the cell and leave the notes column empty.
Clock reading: 10:54
